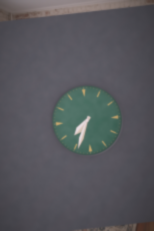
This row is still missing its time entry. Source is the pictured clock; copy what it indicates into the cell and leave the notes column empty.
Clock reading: 7:34
